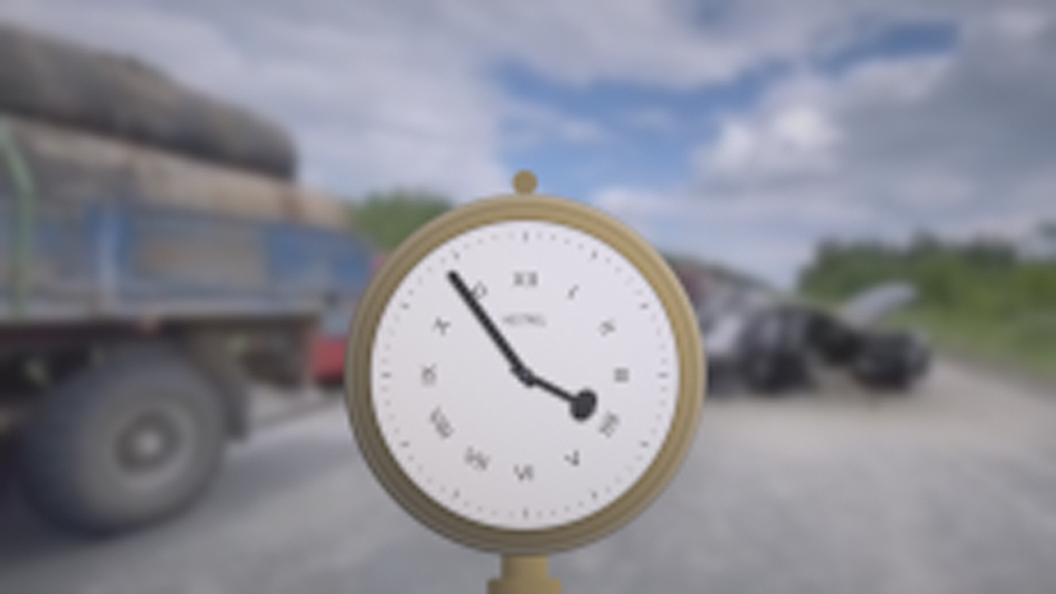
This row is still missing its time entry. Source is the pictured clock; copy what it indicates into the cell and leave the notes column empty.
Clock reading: 3:54
